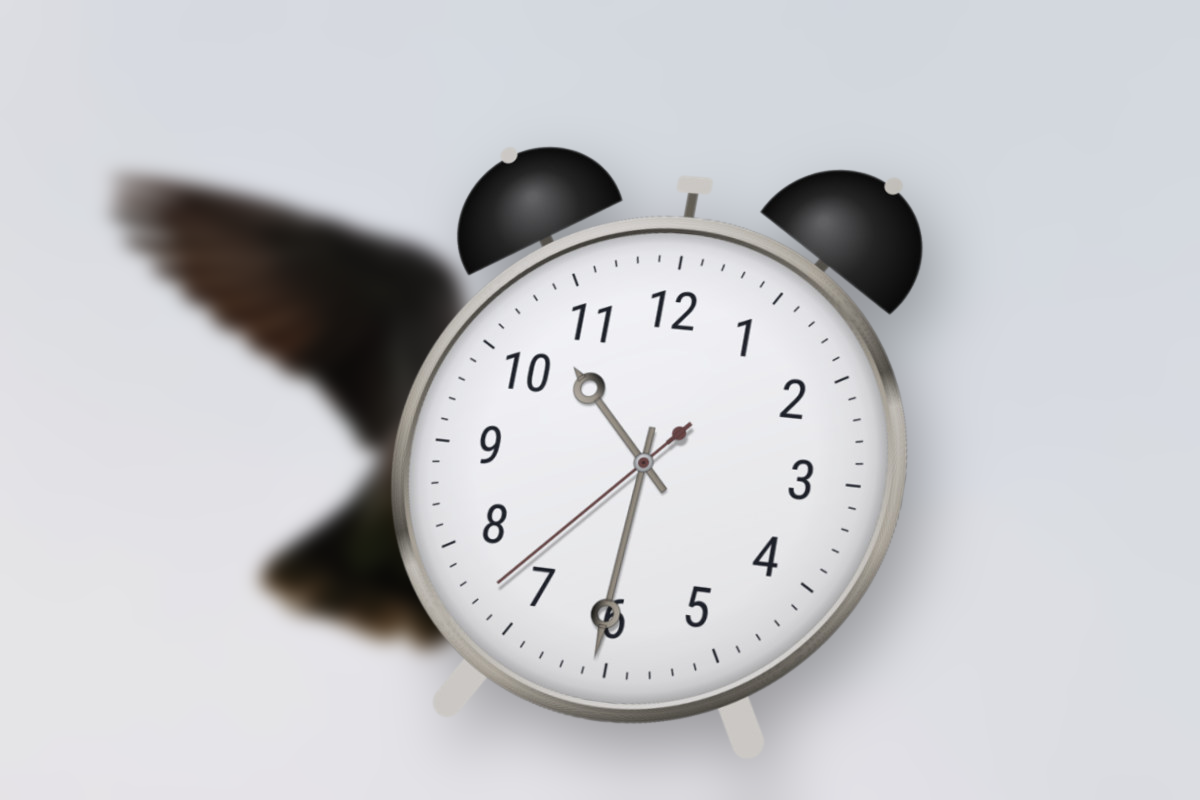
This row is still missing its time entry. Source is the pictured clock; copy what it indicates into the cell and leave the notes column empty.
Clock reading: 10:30:37
